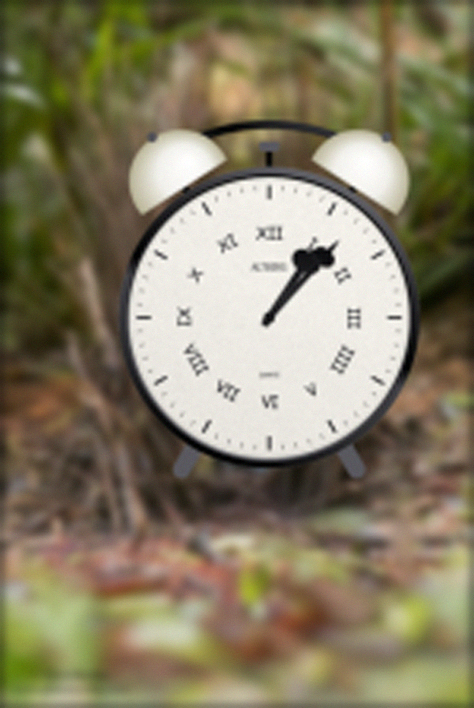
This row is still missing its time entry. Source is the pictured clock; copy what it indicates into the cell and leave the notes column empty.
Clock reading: 1:07
